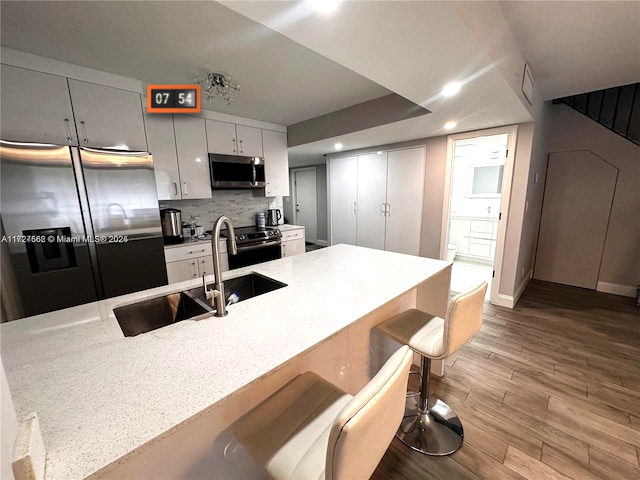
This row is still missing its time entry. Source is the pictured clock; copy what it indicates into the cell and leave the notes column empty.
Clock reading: 7:54
